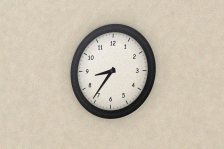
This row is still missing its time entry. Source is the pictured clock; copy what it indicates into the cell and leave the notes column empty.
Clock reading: 8:36
